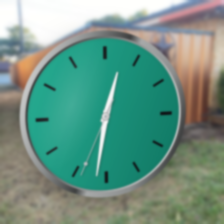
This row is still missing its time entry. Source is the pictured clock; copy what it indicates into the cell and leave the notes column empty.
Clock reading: 12:31:34
